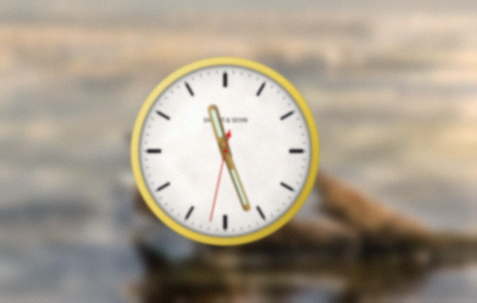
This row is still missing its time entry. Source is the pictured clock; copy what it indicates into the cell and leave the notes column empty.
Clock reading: 11:26:32
